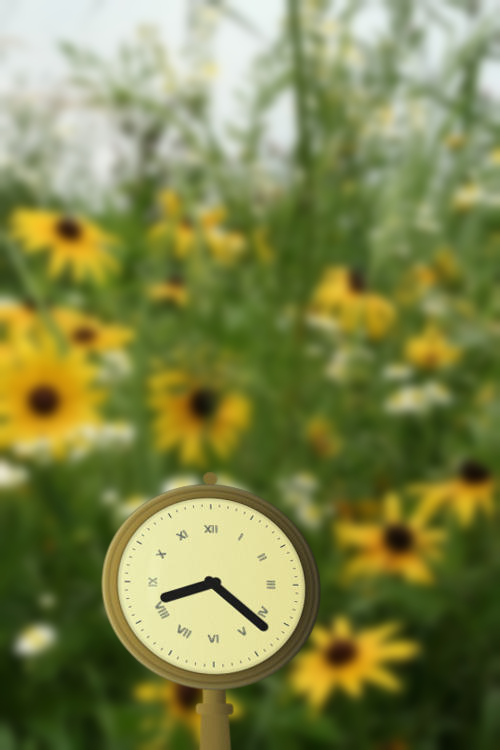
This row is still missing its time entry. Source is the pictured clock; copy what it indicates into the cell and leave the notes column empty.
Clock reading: 8:22
